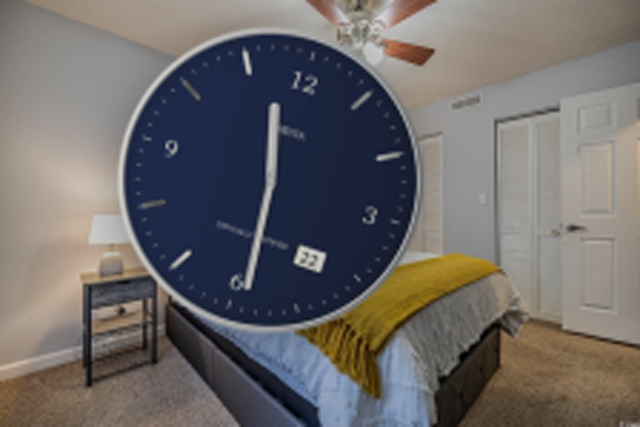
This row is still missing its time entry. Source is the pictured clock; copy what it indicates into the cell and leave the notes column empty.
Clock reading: 11:29
